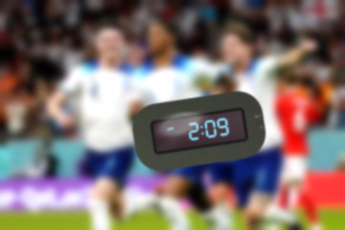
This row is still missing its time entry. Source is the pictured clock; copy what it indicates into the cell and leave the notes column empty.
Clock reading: 2:09
